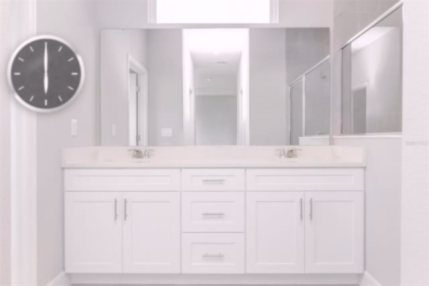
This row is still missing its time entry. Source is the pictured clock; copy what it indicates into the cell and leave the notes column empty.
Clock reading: 6:00
